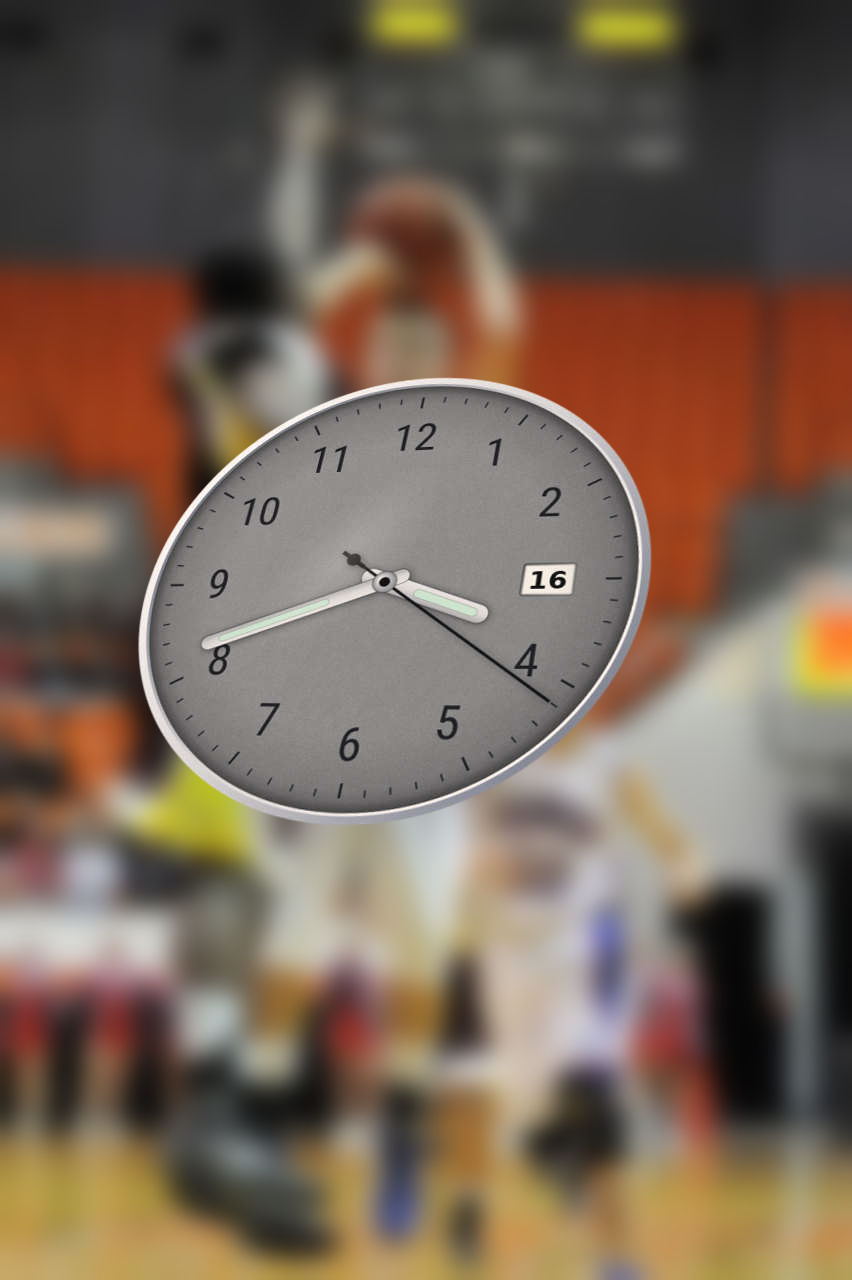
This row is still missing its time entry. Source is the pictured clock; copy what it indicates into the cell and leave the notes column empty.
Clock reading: 3:41:21
